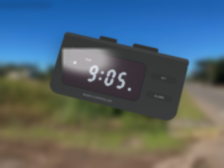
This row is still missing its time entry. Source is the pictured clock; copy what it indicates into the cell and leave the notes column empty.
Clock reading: 9:05
